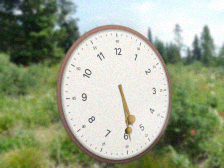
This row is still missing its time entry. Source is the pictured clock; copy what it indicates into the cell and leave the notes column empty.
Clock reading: 5:29
